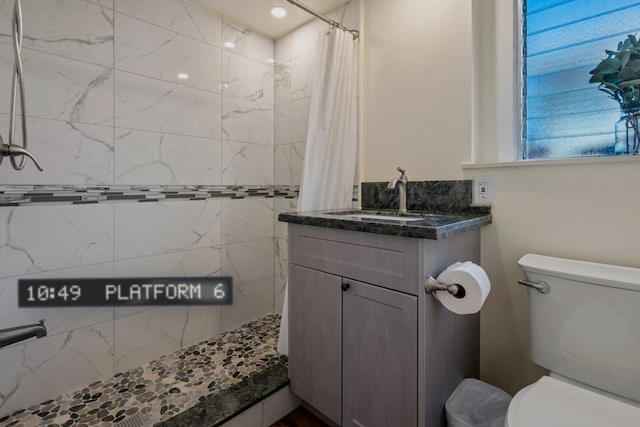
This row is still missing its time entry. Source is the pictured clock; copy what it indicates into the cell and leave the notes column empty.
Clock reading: 10:49
